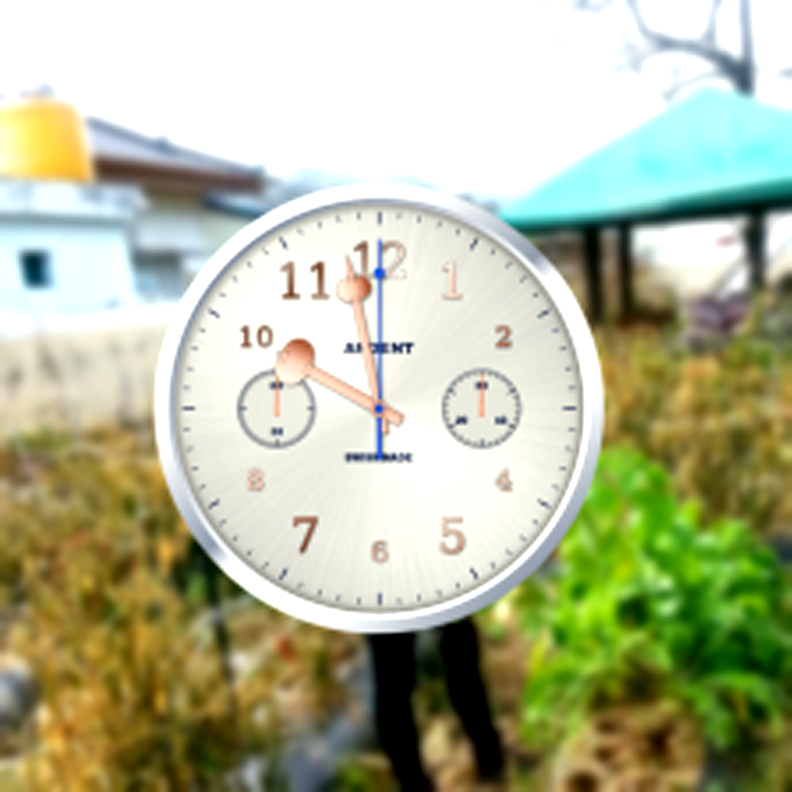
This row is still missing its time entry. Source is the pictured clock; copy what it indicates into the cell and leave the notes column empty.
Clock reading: 9:58
